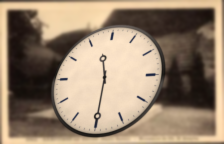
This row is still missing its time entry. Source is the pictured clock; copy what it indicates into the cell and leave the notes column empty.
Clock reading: 11:30
